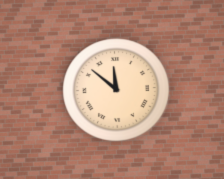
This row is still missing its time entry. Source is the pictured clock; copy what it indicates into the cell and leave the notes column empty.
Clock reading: 11:52
